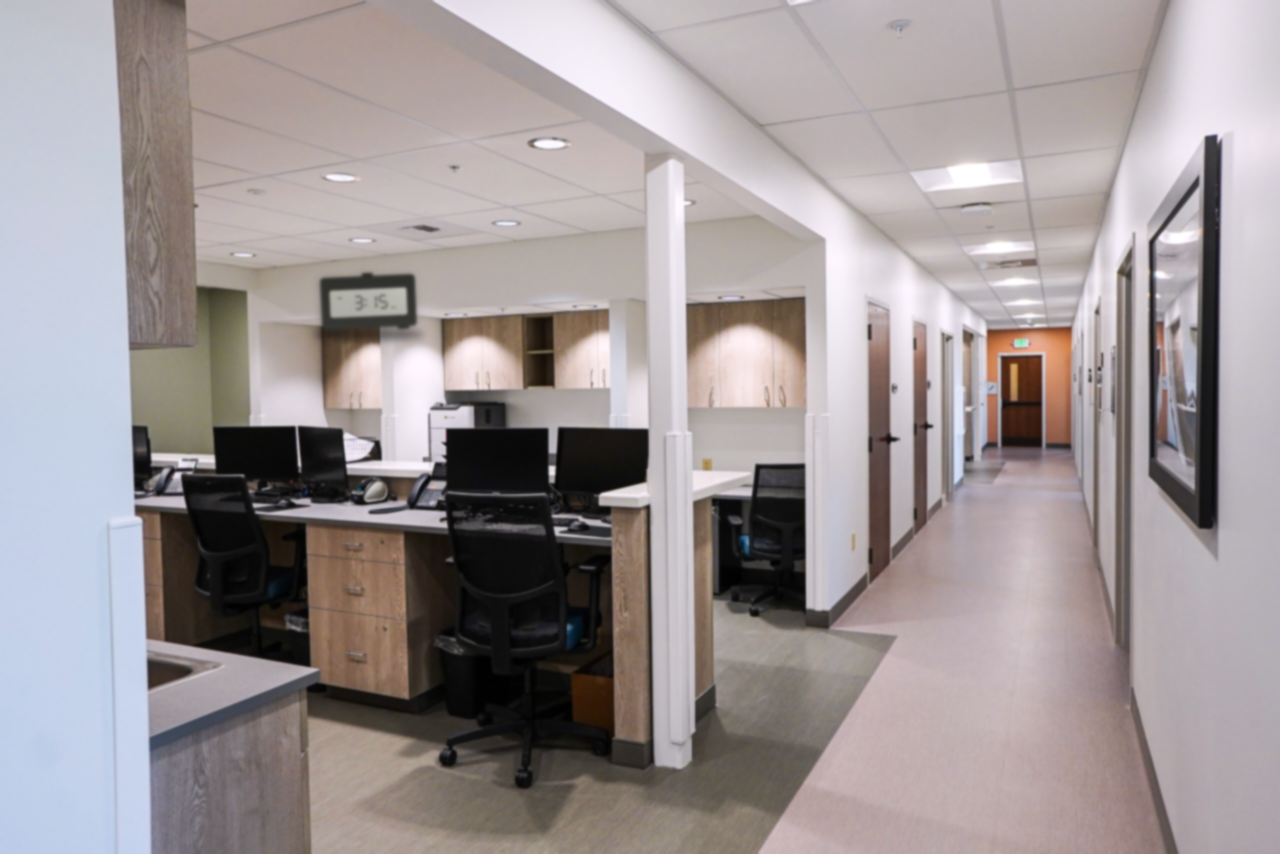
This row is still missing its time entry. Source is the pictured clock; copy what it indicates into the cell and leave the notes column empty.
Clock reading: 3:15
